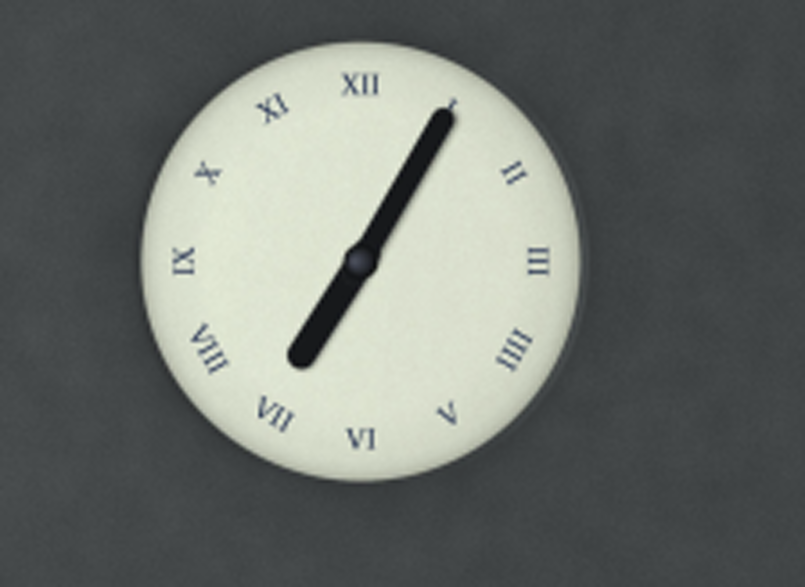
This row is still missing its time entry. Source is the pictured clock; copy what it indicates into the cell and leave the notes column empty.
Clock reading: 7:05
